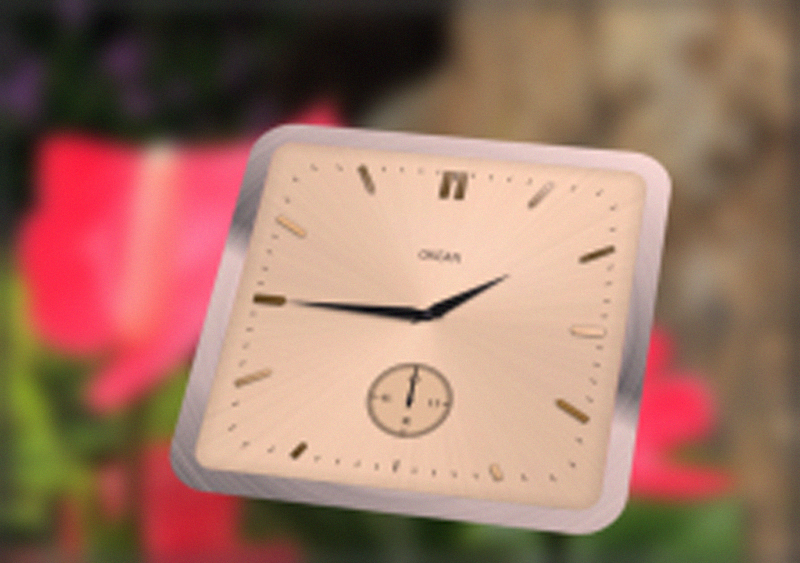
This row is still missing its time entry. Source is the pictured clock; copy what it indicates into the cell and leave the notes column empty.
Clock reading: 1:45
